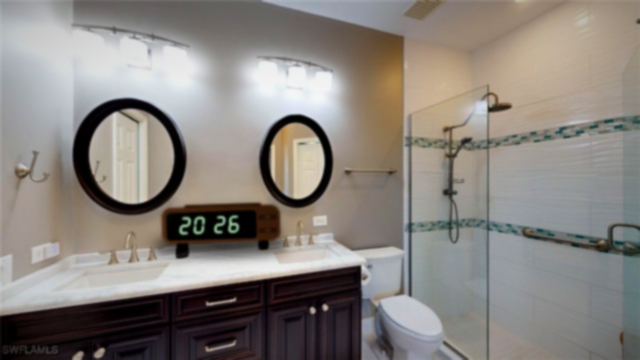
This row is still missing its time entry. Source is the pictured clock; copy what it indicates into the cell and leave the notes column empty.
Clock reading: 20:26
